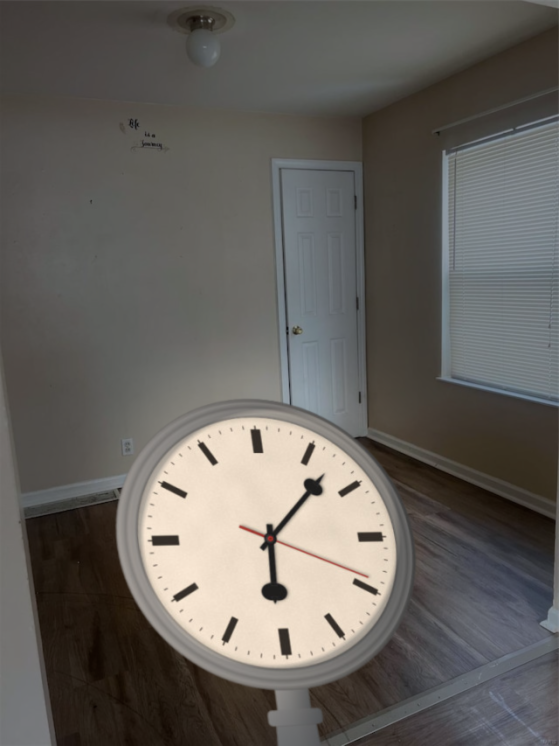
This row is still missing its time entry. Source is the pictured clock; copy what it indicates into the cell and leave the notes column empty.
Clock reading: 6:07:19
